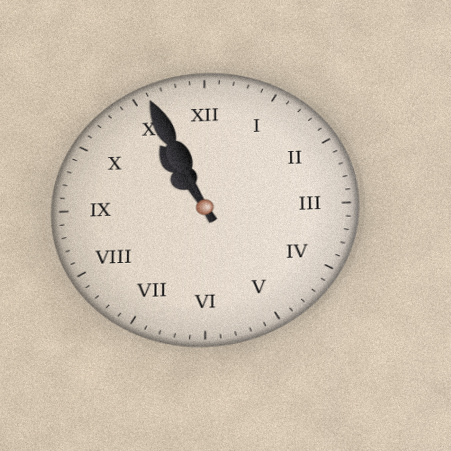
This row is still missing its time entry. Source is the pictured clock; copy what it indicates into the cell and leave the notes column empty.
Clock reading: 10:56
